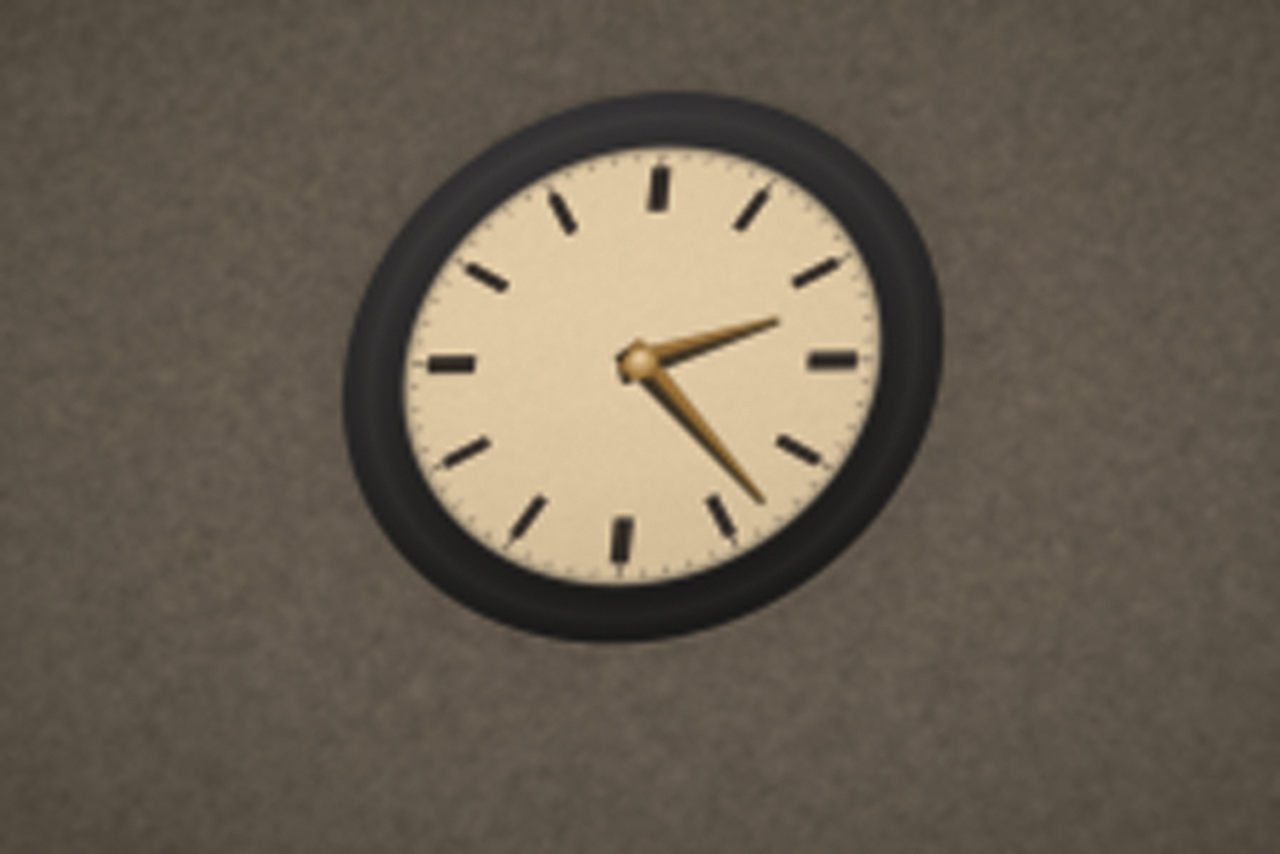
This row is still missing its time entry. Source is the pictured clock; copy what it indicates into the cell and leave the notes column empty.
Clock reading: 2:23
